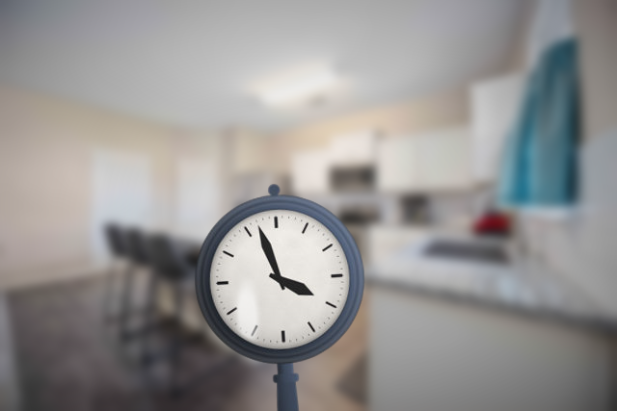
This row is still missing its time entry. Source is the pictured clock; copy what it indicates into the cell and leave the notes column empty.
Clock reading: 3:57
